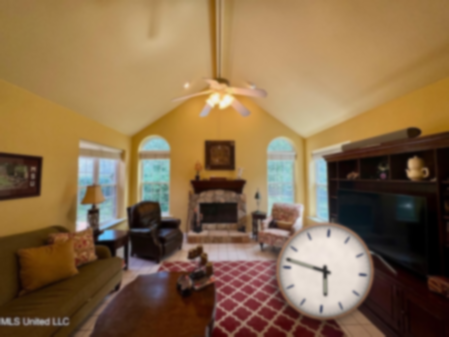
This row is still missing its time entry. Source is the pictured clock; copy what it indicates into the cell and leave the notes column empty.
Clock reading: 5:47
